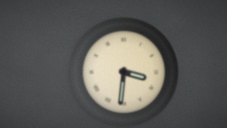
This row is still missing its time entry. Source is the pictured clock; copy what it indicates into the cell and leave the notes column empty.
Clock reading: 3:31
